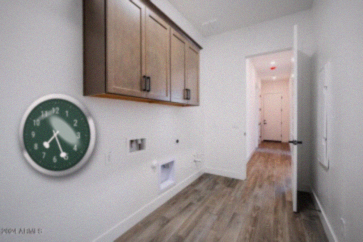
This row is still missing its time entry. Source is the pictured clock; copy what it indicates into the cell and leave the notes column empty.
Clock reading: 7:26
